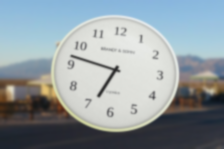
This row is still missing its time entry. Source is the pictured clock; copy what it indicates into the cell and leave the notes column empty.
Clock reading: 6:47
